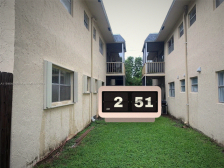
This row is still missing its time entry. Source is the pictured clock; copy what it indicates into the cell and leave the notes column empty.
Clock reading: 2:51
